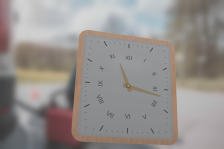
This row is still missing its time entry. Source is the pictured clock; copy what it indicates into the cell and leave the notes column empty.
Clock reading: 11:17
